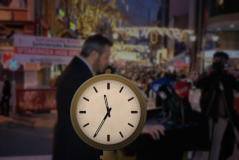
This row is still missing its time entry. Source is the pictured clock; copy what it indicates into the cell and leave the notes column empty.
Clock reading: 11:35
